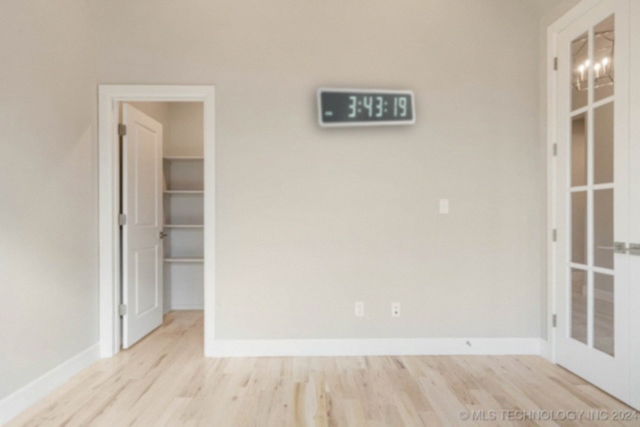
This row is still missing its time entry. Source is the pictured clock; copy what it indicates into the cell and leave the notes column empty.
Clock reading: 3:43:19
